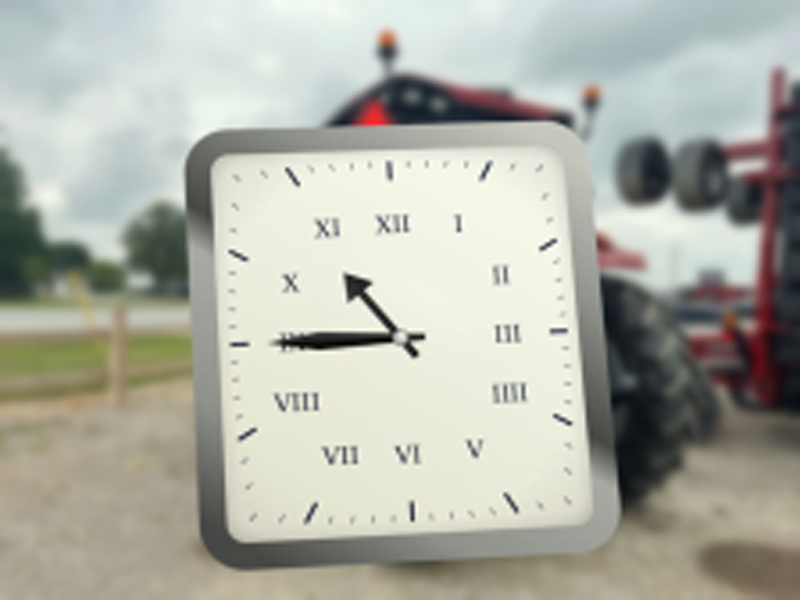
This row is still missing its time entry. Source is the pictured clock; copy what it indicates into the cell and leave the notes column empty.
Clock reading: 10:45
